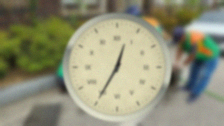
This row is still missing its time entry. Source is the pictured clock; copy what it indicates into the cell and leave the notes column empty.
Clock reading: 12:35
